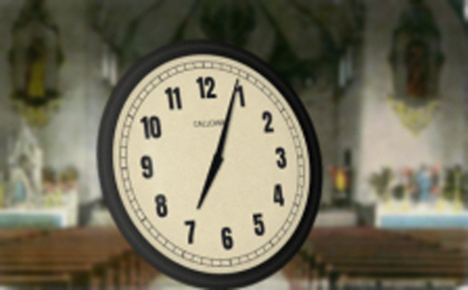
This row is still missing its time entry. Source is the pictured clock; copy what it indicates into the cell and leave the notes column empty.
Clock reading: 7:04
